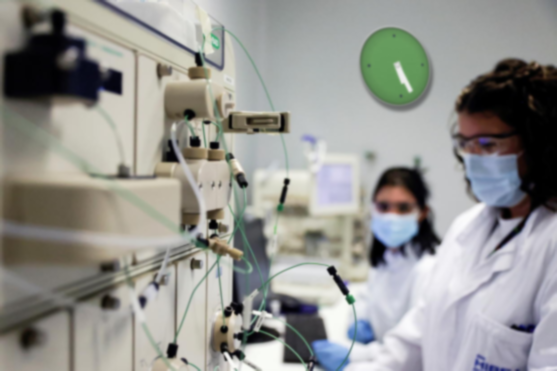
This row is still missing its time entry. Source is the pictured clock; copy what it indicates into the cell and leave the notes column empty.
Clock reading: 5:26
